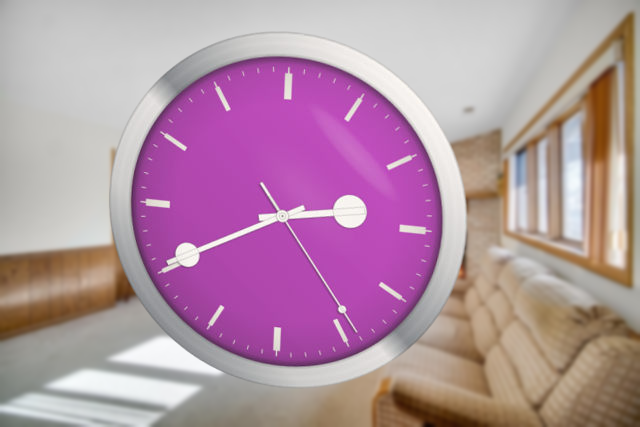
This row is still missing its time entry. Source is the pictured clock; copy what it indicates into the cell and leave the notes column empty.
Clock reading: 2:40:24
